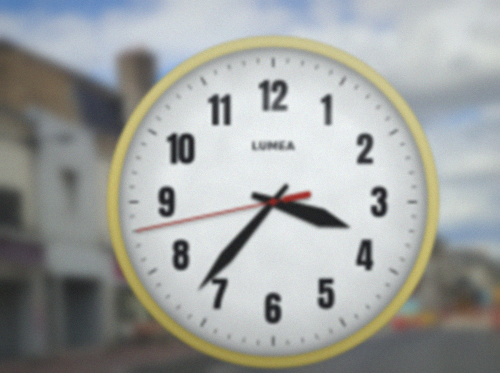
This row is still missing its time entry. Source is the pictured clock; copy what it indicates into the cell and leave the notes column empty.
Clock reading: 3:36:43
